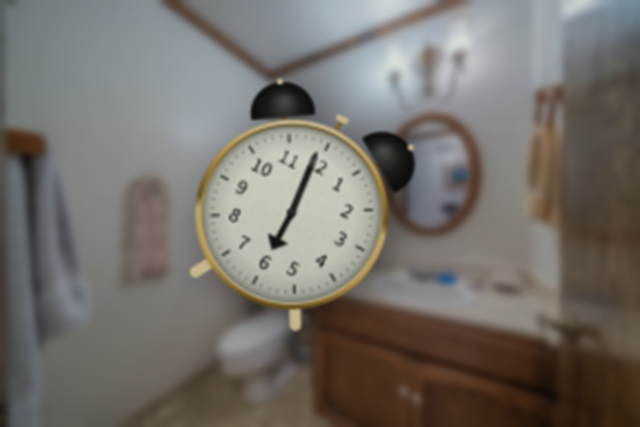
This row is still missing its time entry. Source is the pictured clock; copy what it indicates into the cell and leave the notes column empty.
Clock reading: 5:59
